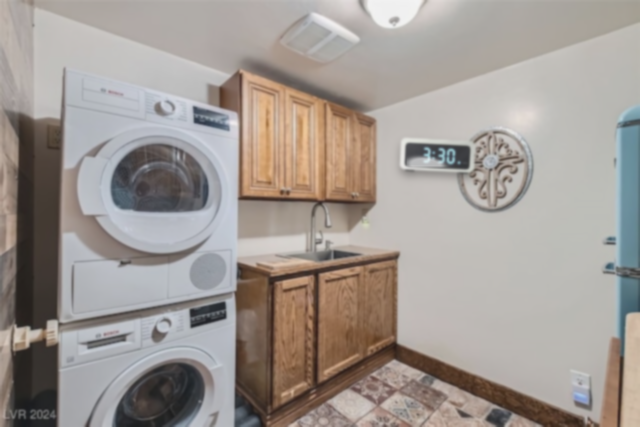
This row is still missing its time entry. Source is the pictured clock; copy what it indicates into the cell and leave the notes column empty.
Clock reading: 3:30
